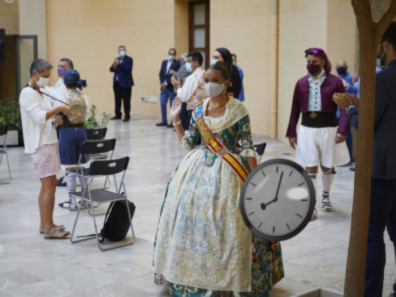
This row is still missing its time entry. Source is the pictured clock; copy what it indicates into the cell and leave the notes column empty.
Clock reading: 8:02
